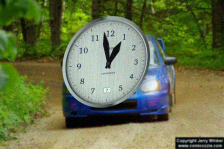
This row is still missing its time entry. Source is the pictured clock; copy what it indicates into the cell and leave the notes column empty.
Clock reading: 12:58
